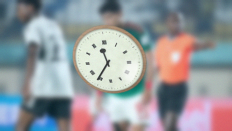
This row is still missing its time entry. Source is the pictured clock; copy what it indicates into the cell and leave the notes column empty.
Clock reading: 11:36
